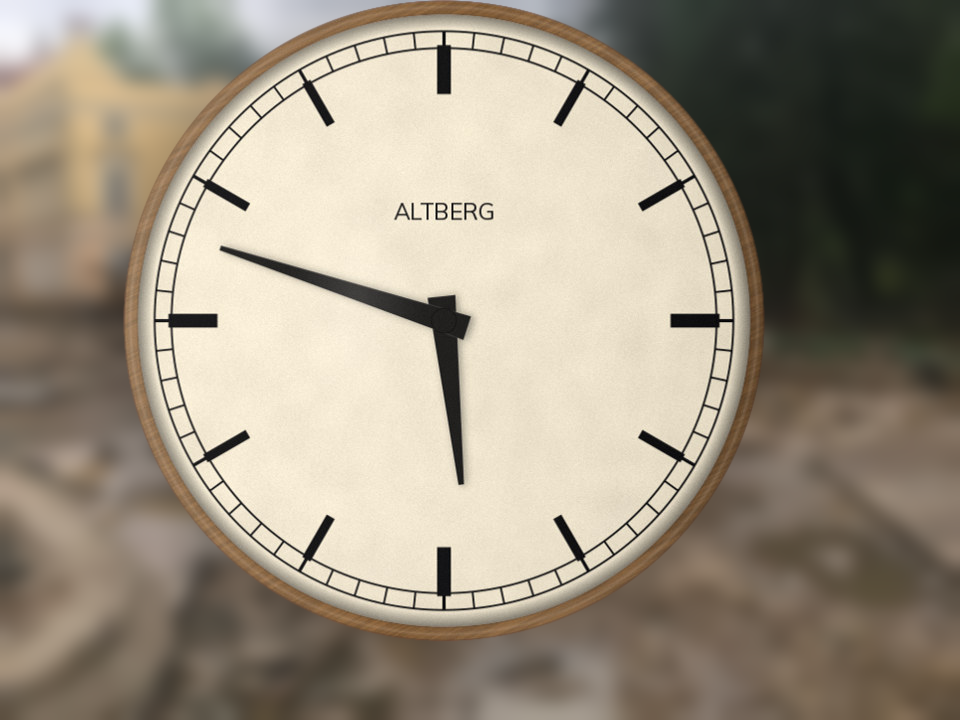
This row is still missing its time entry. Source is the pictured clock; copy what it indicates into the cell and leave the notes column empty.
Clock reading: 5:48
